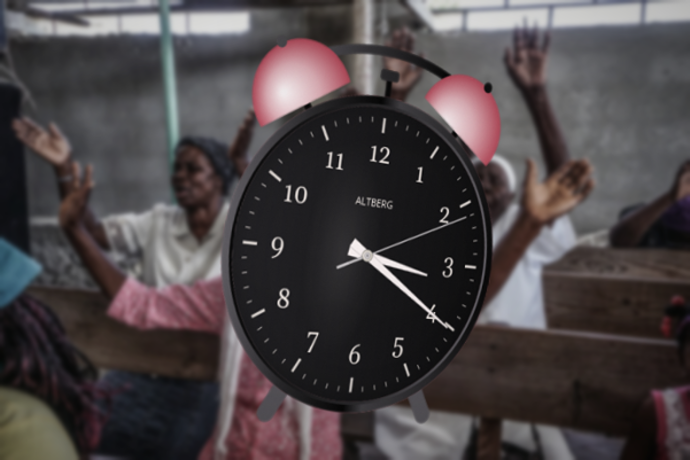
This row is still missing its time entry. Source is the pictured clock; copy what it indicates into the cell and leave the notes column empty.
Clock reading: 3:20:11
